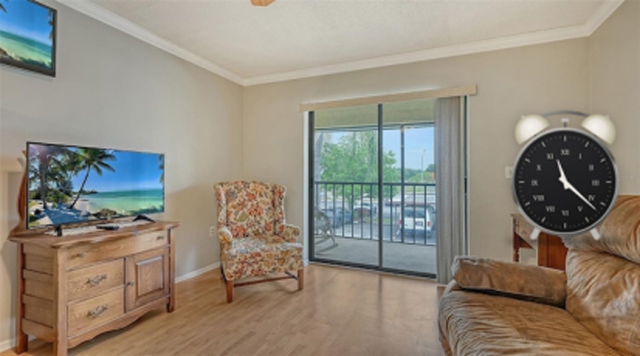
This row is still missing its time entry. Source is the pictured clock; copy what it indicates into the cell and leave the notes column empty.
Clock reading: 11:22
